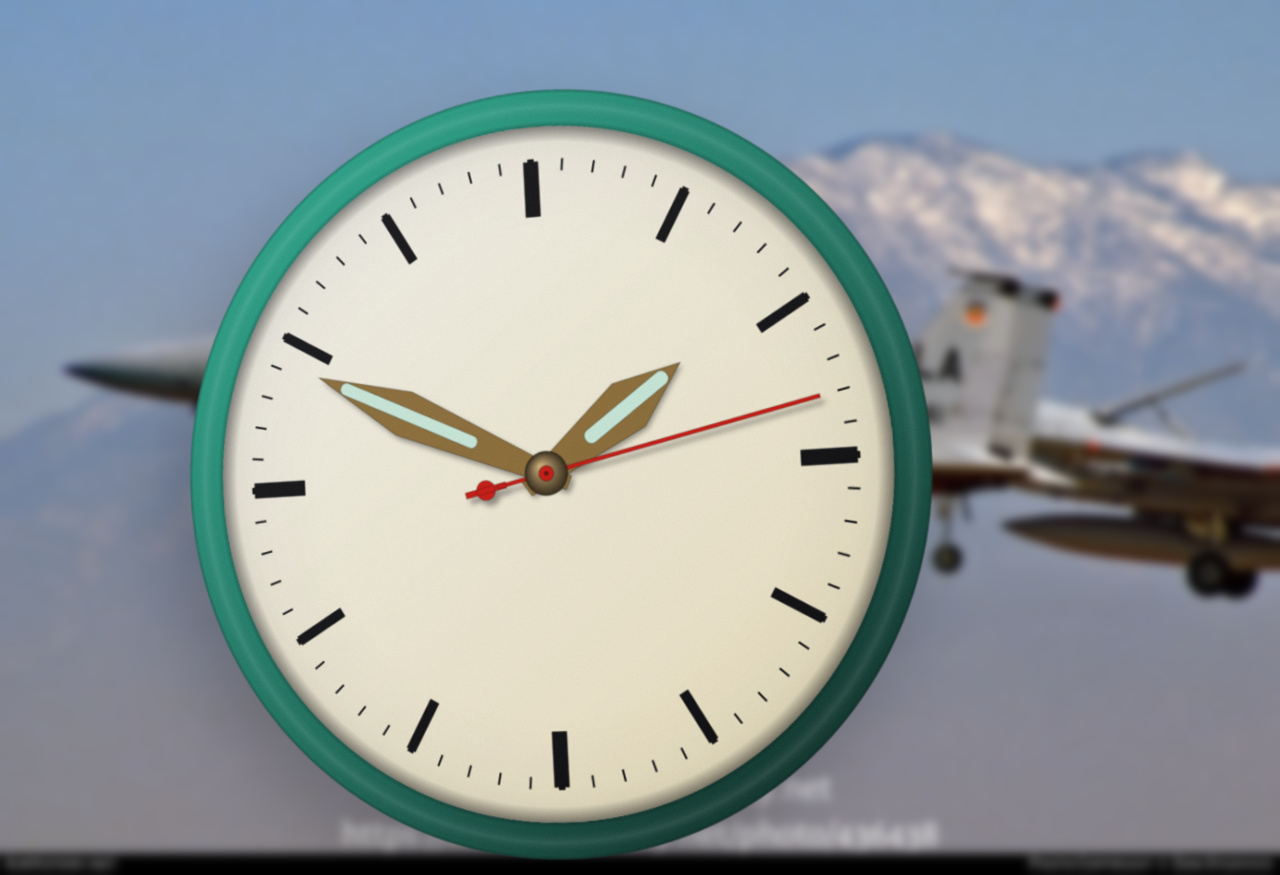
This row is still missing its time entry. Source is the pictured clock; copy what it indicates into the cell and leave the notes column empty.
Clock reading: 1:49:13
